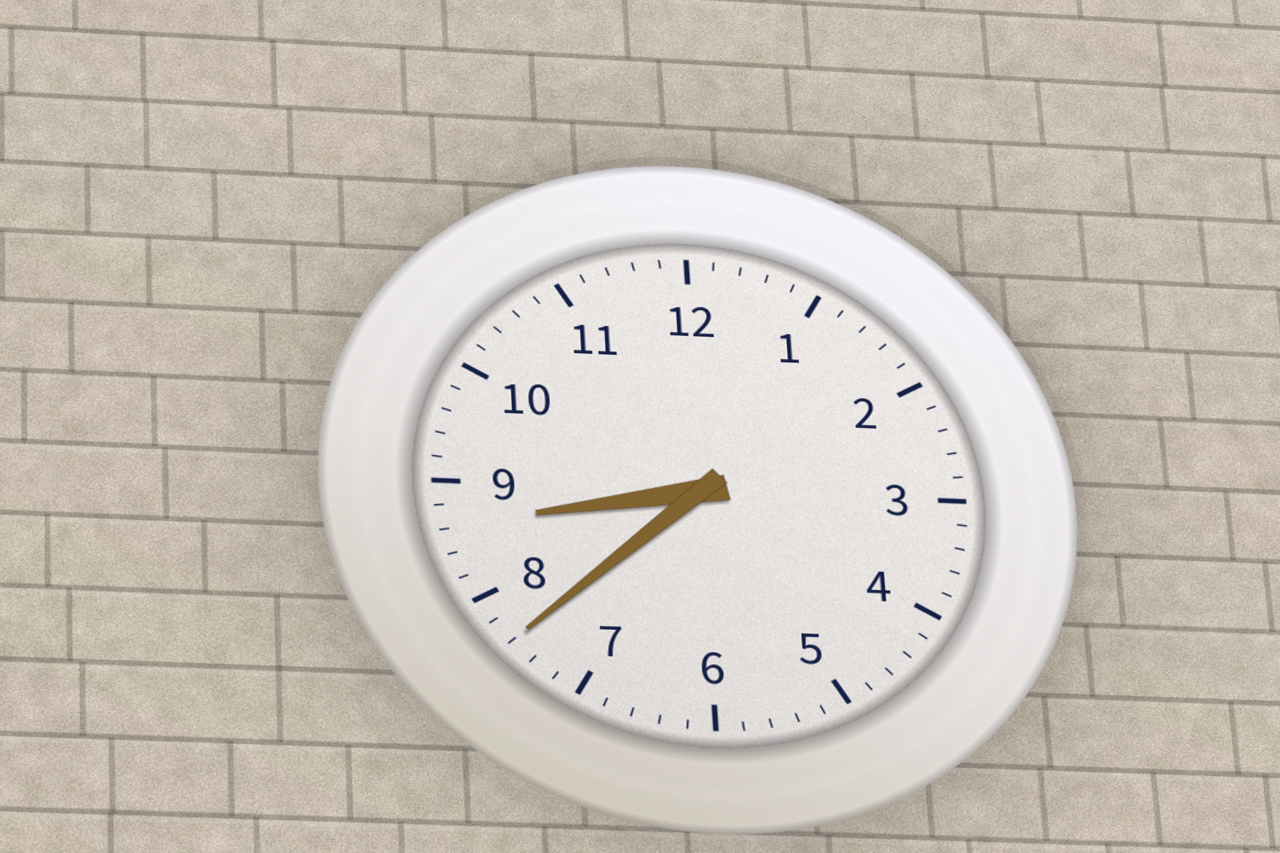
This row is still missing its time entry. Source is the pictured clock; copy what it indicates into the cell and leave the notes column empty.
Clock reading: 8:38
